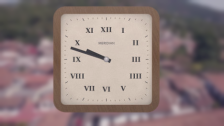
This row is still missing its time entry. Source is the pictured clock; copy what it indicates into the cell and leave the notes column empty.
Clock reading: 9:48
